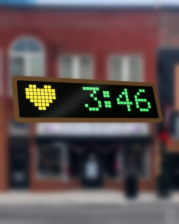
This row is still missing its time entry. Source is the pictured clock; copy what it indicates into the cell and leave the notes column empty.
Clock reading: 3:46
